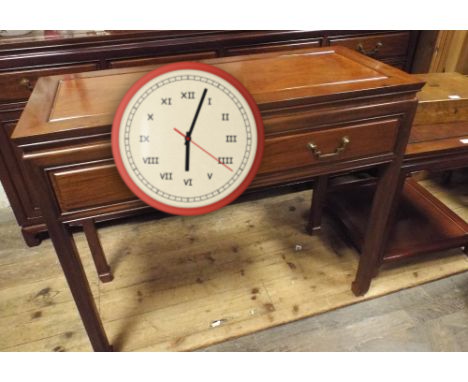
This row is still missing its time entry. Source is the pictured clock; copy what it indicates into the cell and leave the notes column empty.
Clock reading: 6:03:21
